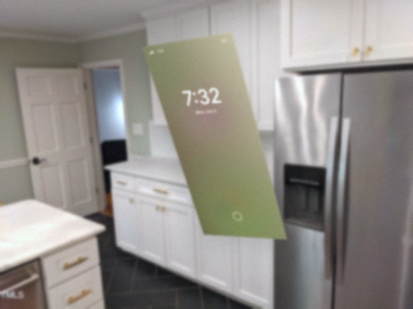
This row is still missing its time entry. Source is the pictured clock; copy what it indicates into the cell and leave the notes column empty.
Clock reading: 7:32
